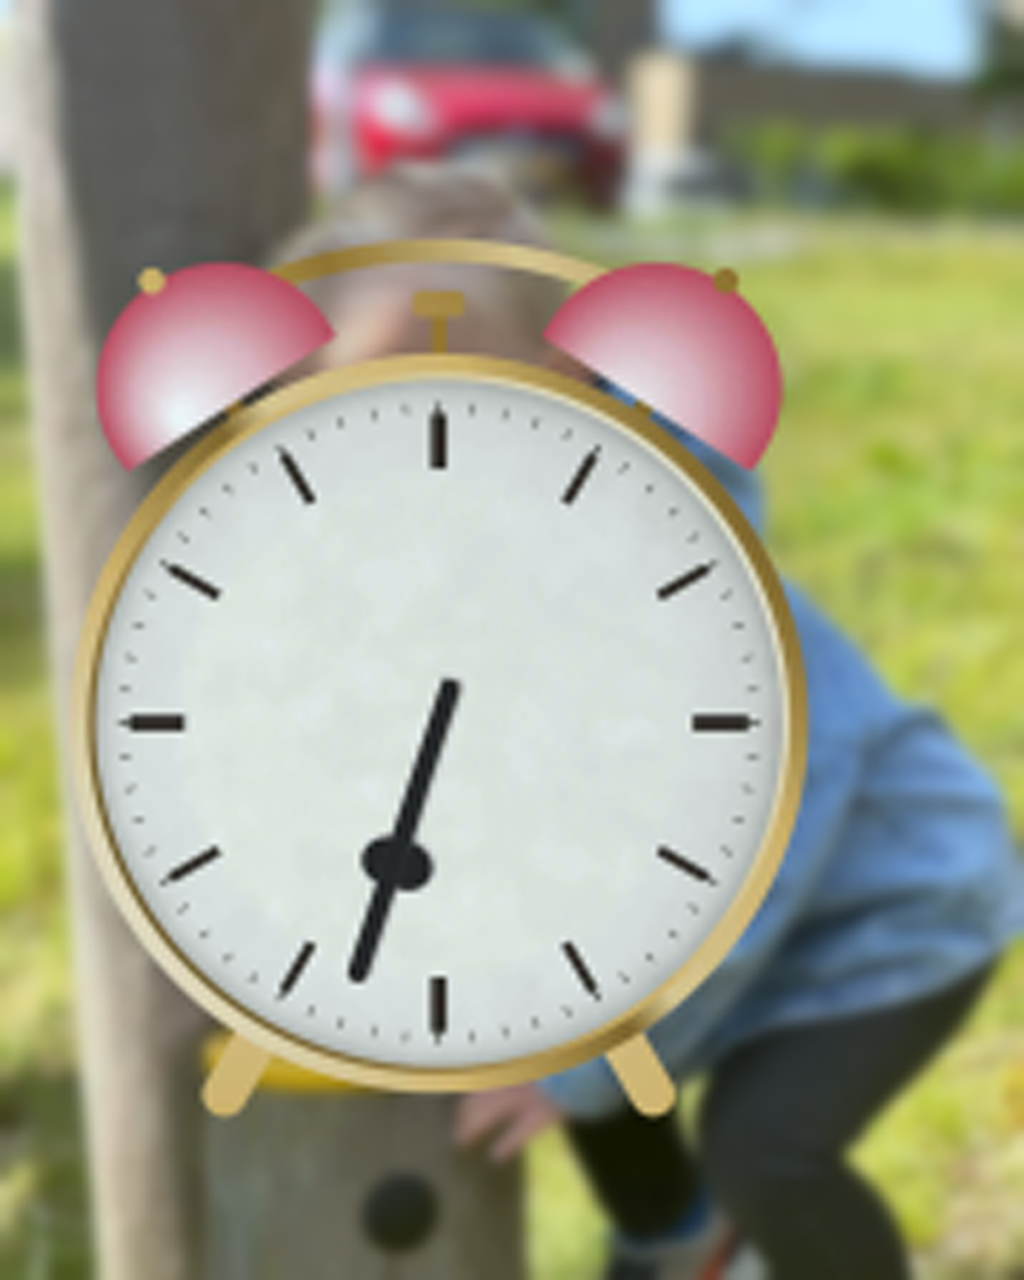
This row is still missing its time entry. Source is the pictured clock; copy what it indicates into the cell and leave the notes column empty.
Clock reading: 6:33
